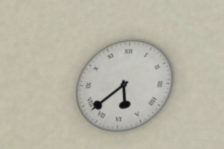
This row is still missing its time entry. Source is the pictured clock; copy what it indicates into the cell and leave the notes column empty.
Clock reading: 5:38
